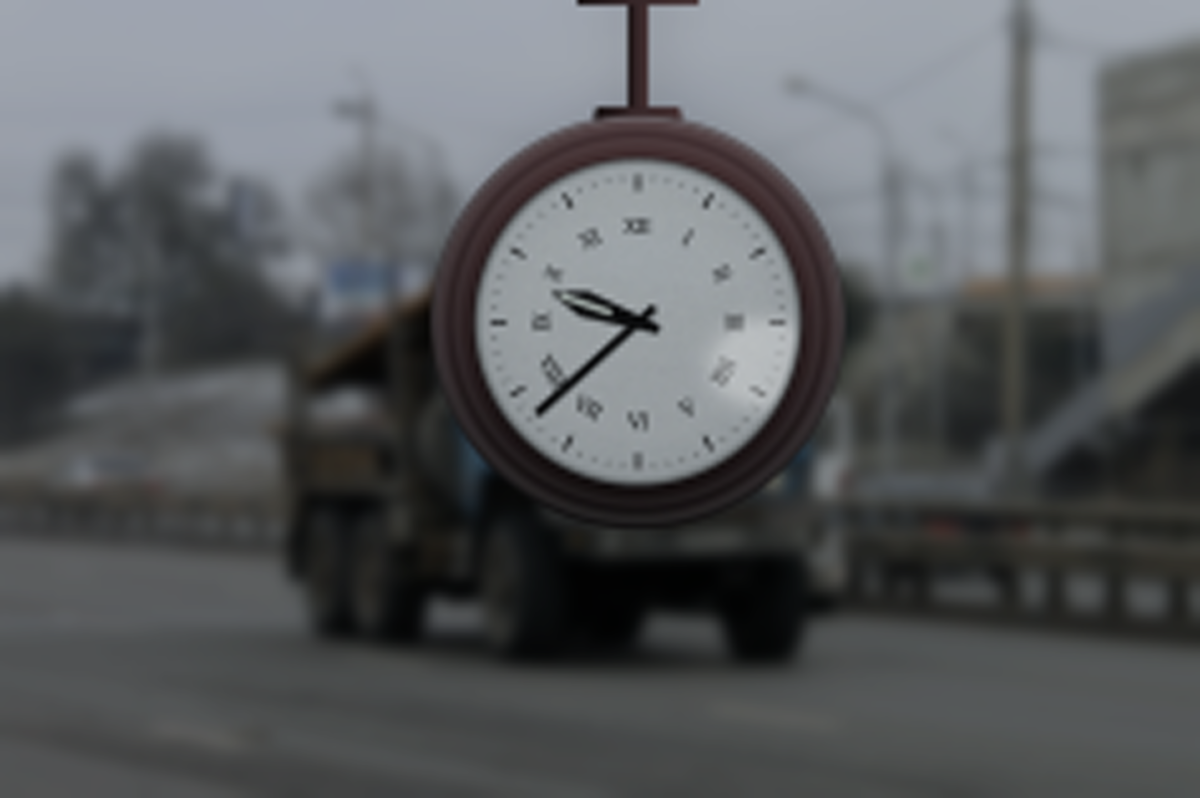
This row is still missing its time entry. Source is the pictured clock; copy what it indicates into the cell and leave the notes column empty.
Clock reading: 9:38
